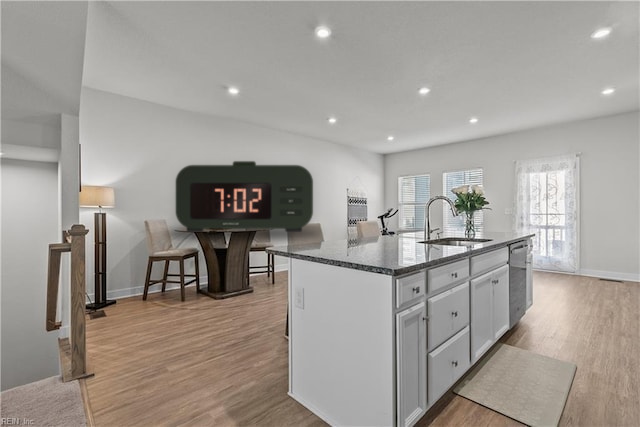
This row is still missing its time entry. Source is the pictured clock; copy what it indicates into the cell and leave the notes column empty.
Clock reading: 7:02
